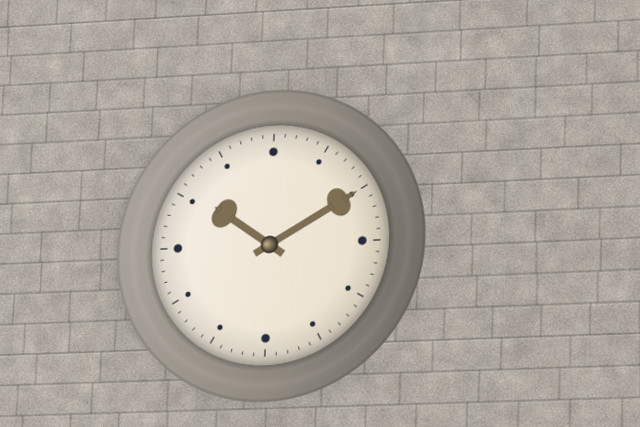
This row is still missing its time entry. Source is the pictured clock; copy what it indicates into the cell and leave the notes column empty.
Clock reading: 10:10
